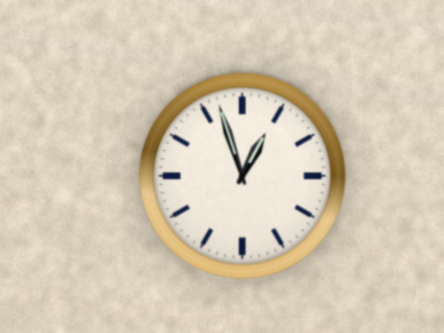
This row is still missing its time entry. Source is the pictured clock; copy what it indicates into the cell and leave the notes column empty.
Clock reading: 12:57
